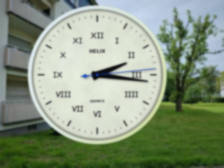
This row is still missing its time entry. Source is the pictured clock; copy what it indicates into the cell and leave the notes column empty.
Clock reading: 2:16:14
